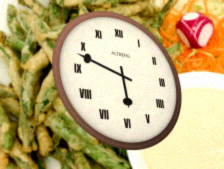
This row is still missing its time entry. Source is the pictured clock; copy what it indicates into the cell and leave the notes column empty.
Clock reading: 5:48
